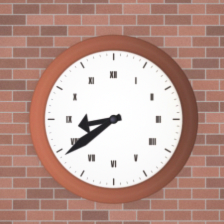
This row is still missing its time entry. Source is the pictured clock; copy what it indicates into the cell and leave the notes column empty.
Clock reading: 8:39
